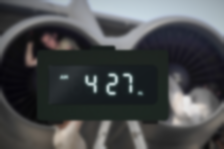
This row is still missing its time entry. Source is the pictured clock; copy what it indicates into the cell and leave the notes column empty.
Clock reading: 4:27
